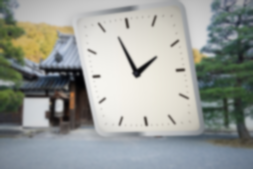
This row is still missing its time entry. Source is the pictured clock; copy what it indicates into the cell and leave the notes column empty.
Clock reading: 1:57
